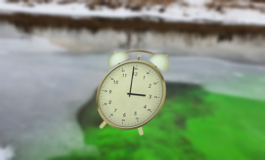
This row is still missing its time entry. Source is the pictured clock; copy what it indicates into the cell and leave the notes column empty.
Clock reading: 2:59
